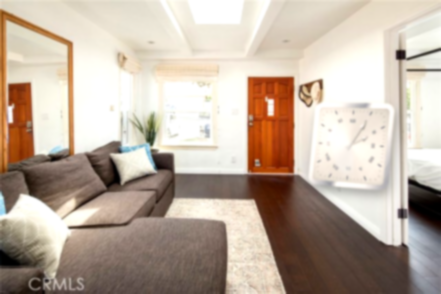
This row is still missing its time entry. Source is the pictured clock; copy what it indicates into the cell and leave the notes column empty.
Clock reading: 2:05
